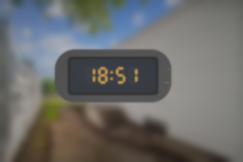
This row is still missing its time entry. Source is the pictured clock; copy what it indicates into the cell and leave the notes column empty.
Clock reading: 18:51
